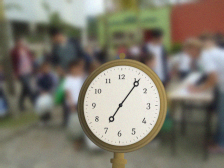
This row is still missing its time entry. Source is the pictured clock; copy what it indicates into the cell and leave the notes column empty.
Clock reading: 7:06
